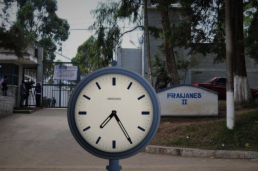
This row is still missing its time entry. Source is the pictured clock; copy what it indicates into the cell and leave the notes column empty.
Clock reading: 7:25
